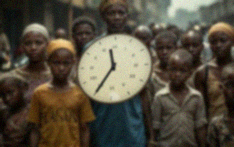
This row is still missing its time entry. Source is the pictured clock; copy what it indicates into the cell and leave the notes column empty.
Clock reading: 11:35
